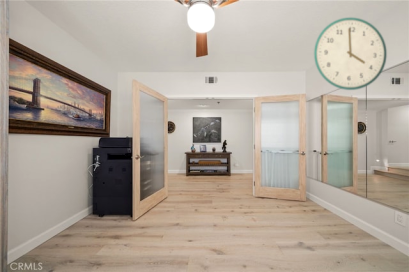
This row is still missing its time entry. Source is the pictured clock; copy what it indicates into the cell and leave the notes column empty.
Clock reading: 3:59
